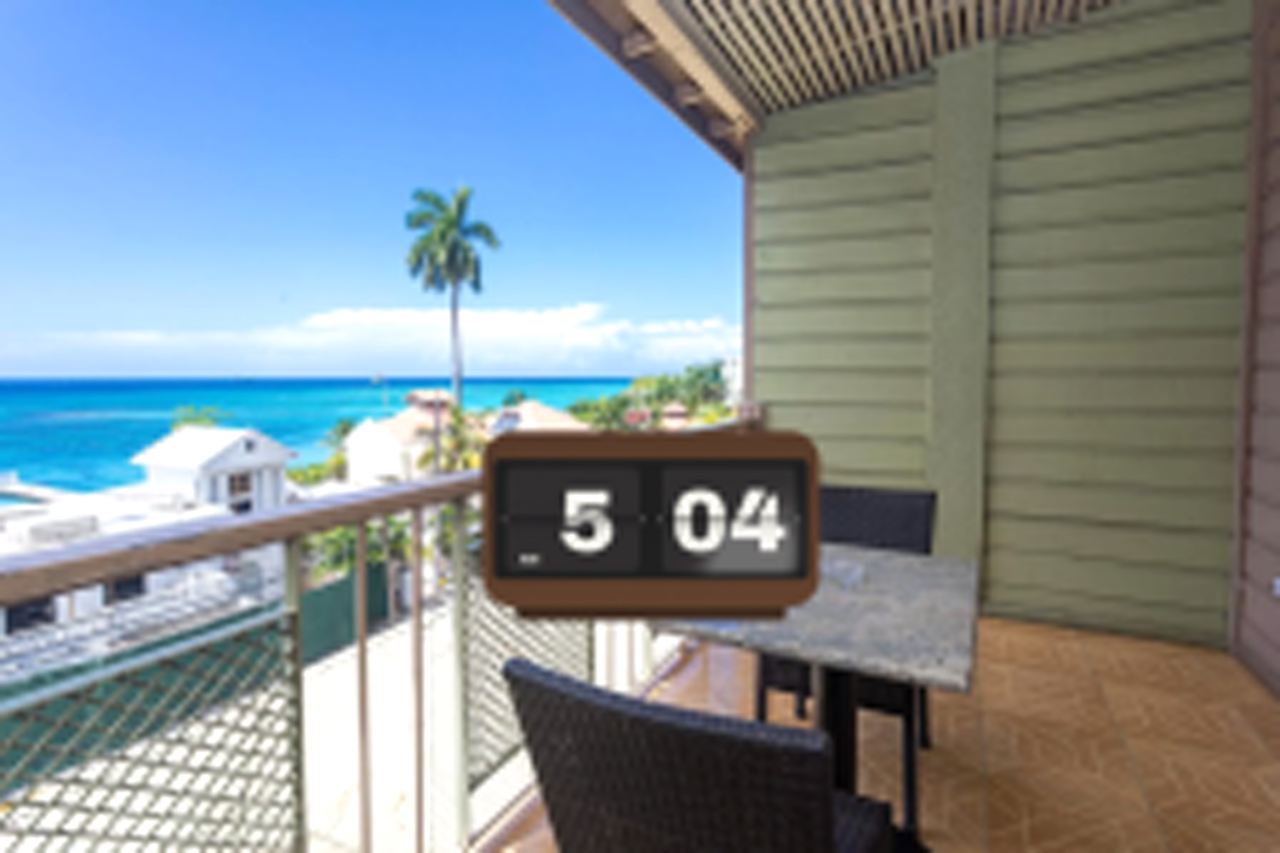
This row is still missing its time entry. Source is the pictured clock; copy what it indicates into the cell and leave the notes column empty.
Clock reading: 5:04
